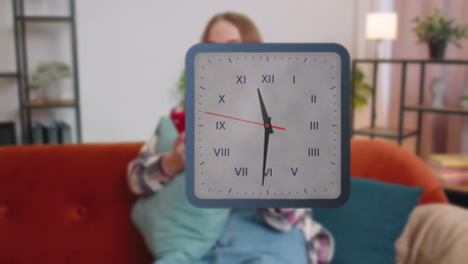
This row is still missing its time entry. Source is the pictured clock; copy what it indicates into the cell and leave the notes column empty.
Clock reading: 11:30:47
